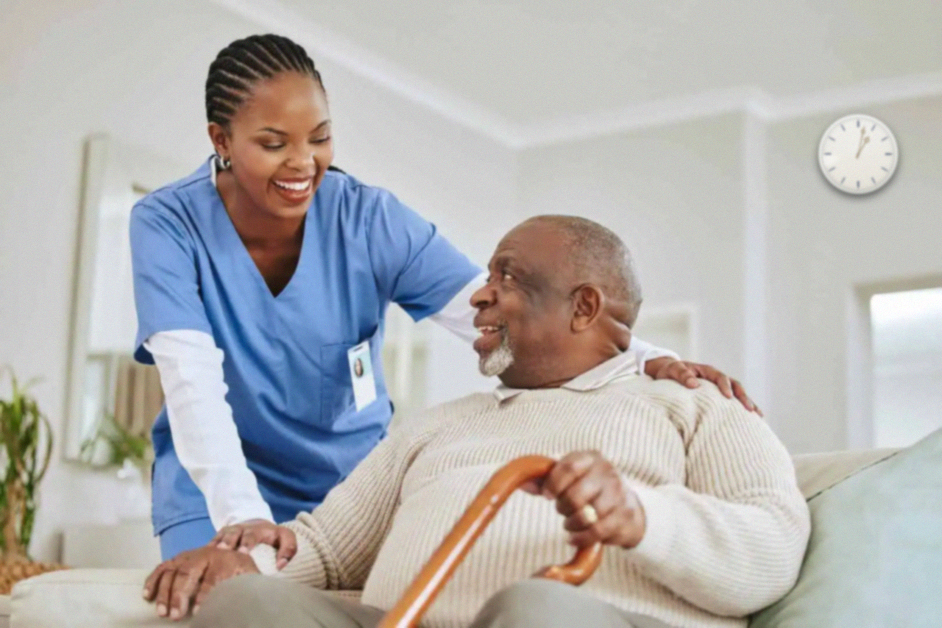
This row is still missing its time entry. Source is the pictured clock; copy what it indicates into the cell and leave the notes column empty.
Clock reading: 1:02
